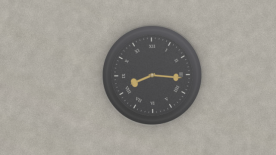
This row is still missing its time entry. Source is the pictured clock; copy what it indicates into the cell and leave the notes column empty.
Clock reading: 8:16
